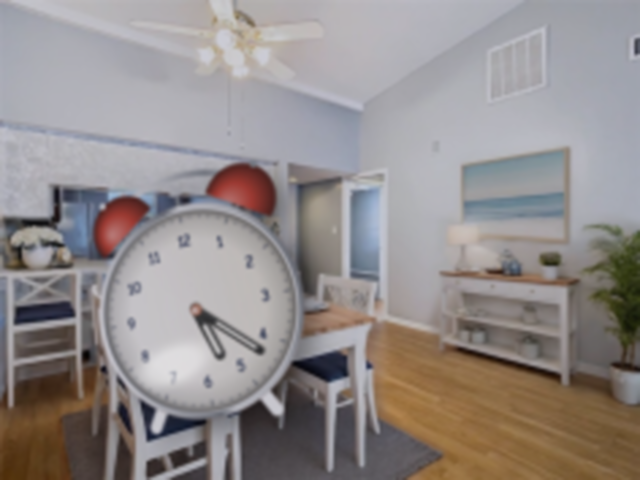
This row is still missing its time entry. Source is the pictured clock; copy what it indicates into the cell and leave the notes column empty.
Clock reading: 5:22
